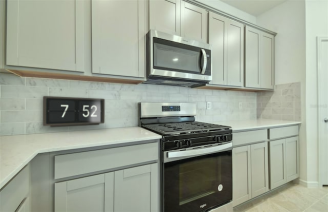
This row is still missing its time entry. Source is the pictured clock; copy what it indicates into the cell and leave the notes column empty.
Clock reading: 7:52
